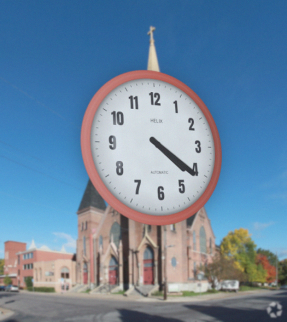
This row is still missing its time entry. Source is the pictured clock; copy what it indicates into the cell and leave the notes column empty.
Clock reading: 4:21
